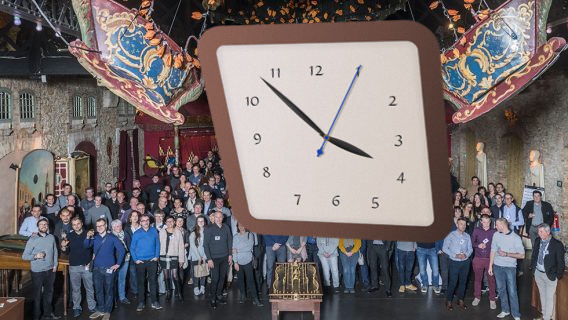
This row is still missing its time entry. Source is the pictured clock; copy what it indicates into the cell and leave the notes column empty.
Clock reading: 3:53:05
